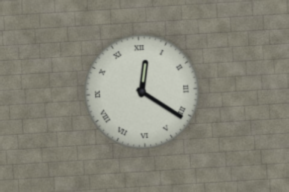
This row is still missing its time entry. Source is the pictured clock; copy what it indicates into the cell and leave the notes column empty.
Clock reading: 12:21
